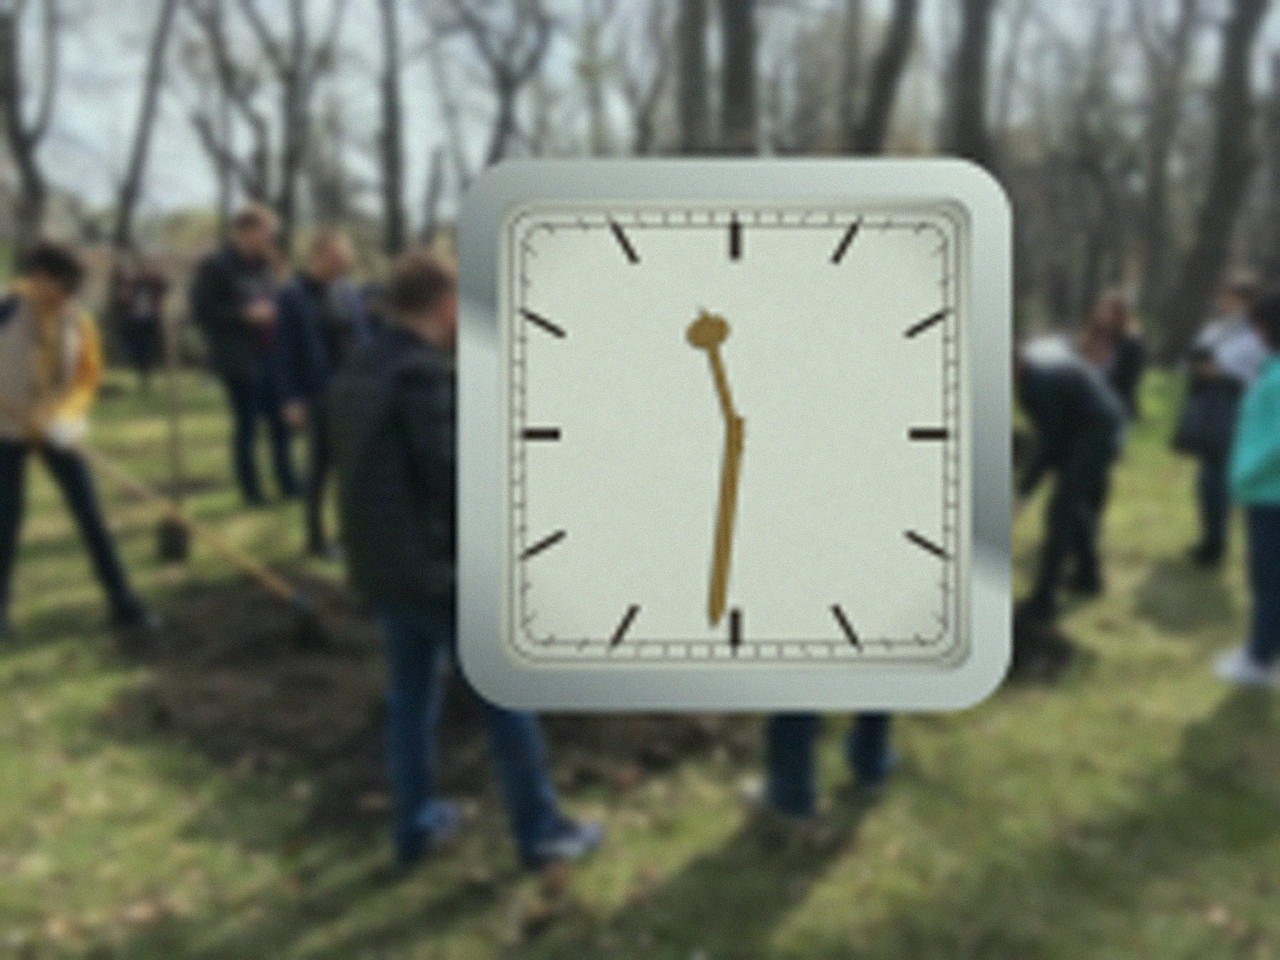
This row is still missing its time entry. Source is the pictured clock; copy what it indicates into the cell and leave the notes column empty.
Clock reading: 11:31
